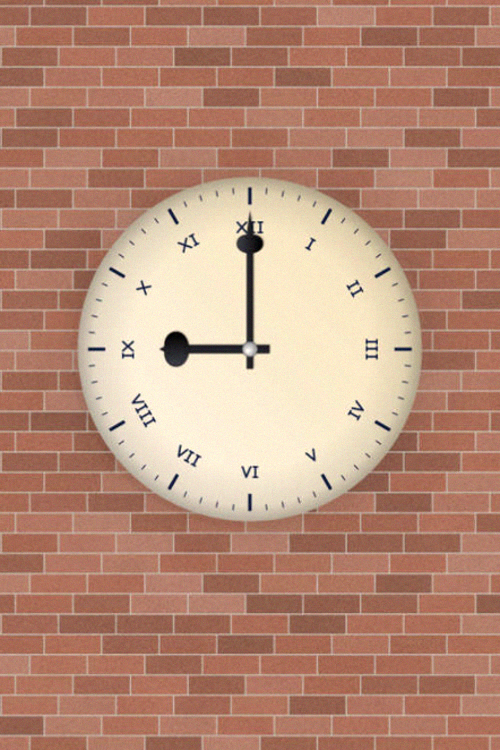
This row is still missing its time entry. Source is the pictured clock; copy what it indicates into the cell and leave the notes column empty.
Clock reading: 9:00
